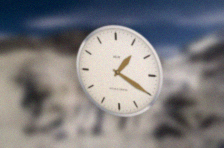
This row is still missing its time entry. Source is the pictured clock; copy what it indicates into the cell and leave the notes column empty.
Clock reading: 1:20
